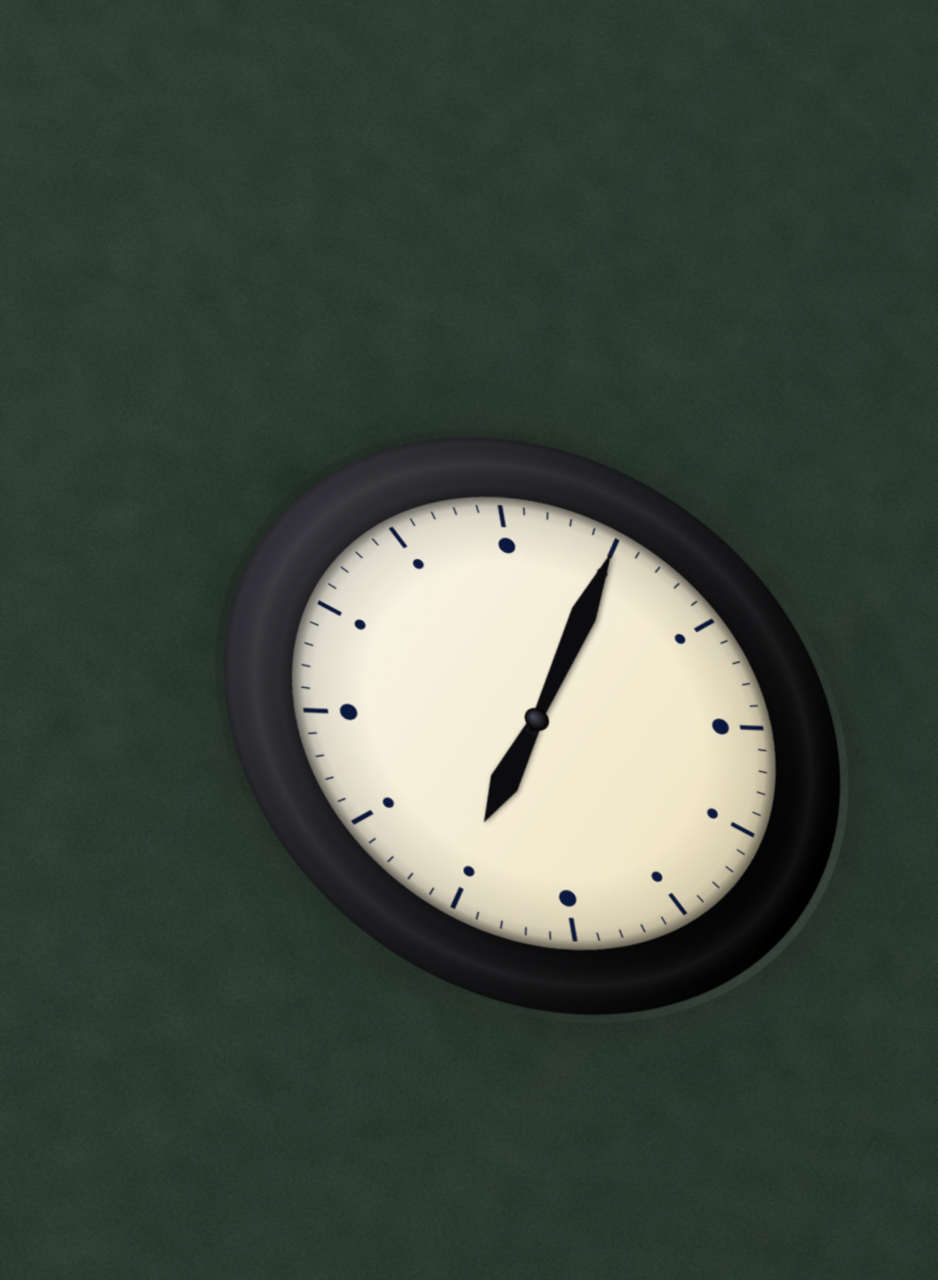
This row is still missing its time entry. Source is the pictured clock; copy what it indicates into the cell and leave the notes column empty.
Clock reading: 7:05
